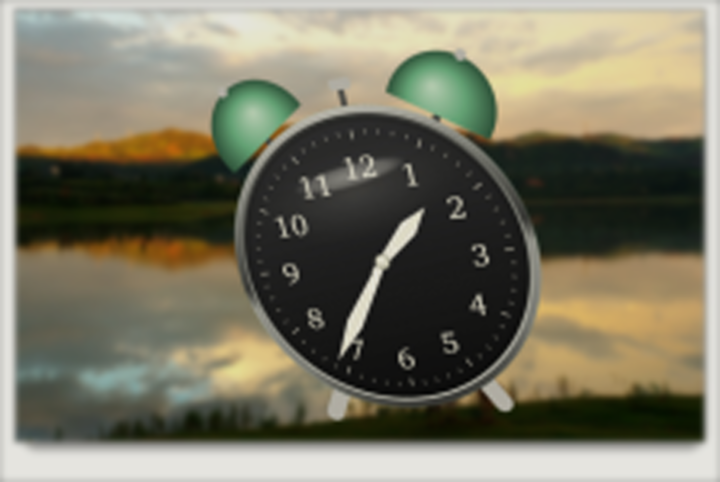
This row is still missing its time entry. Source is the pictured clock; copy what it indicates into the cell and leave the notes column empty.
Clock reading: 1:36
